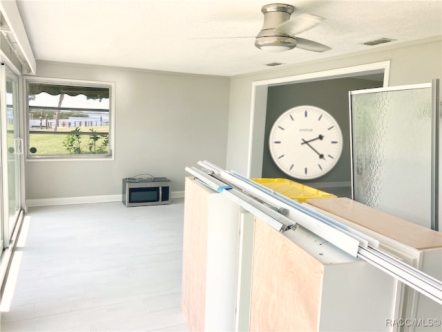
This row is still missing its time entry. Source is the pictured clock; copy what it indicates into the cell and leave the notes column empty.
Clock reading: 2:22
